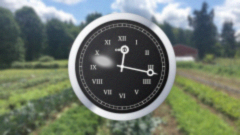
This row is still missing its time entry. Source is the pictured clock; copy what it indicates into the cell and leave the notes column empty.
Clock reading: 12:17
